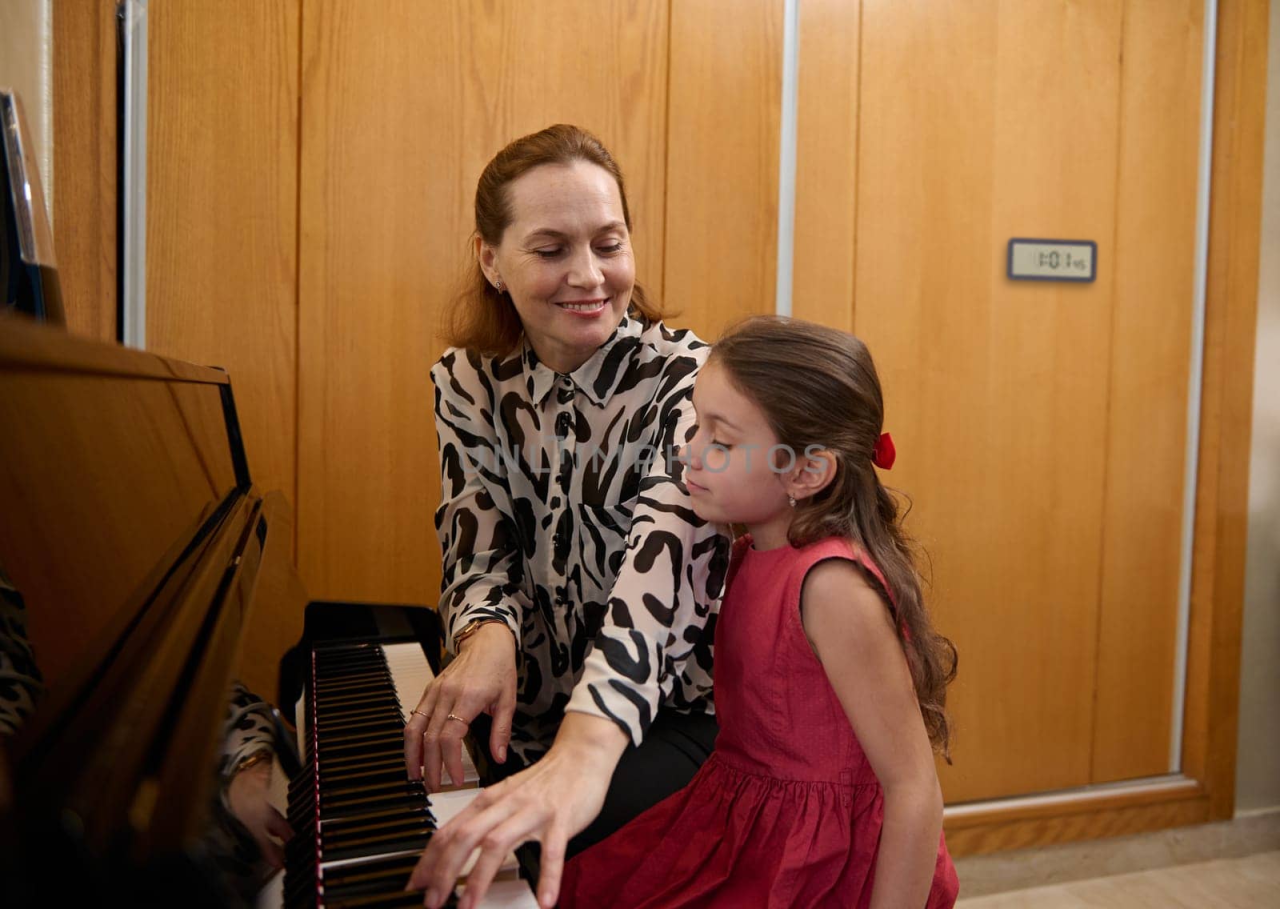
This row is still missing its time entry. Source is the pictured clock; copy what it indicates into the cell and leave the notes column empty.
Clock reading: 1:01
